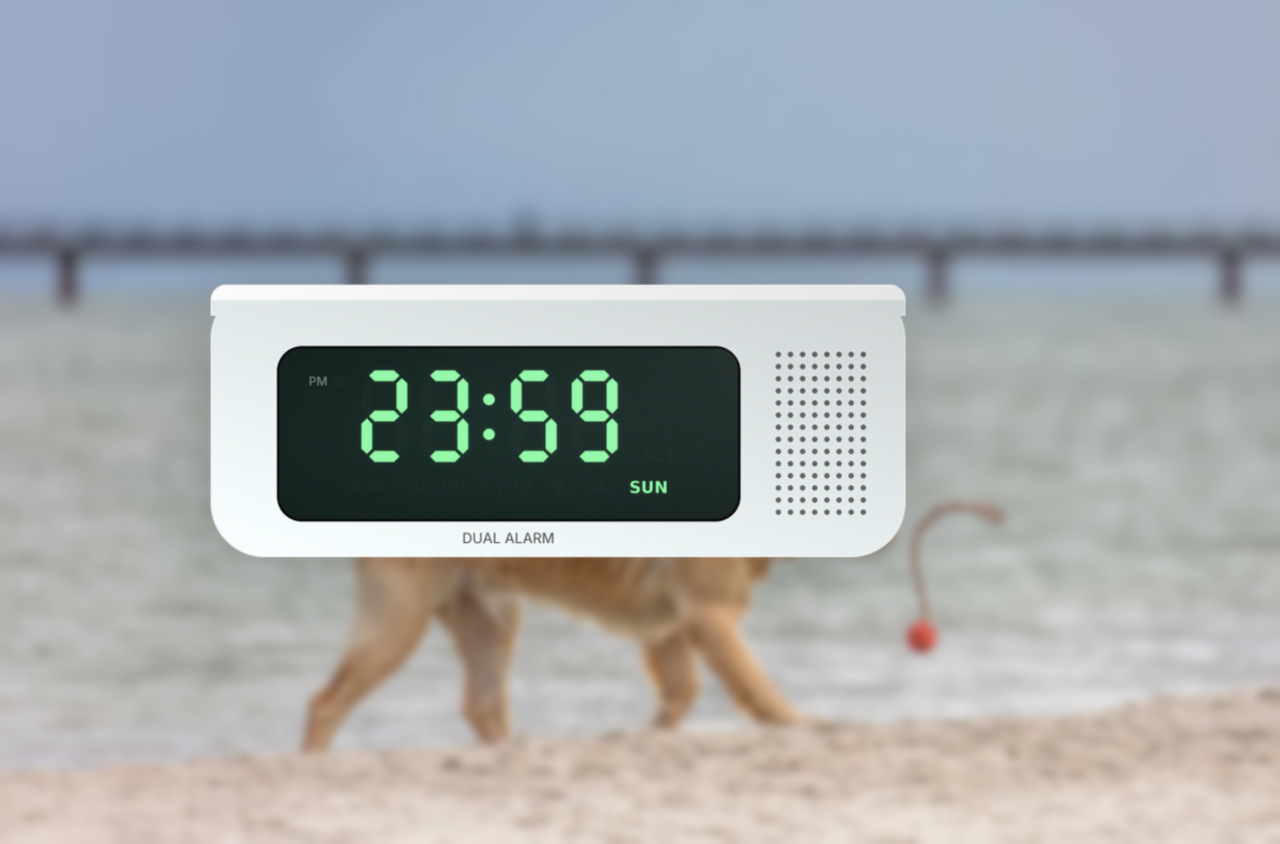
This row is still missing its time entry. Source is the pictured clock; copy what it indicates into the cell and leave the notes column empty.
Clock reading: 23:59
